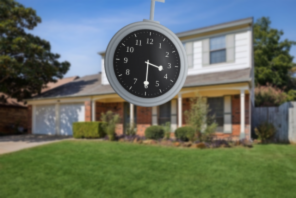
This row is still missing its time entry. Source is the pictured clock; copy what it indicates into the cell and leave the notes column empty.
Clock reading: 3:30
